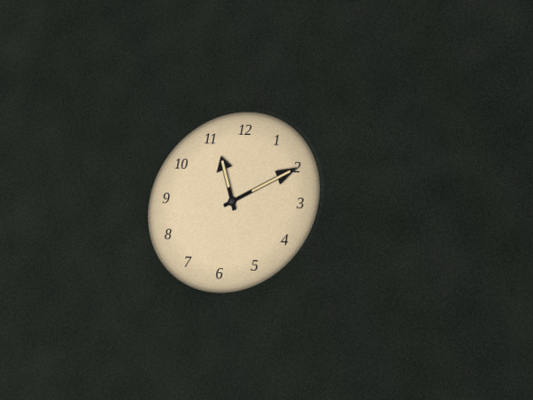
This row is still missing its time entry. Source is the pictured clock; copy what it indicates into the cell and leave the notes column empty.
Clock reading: 11:10
